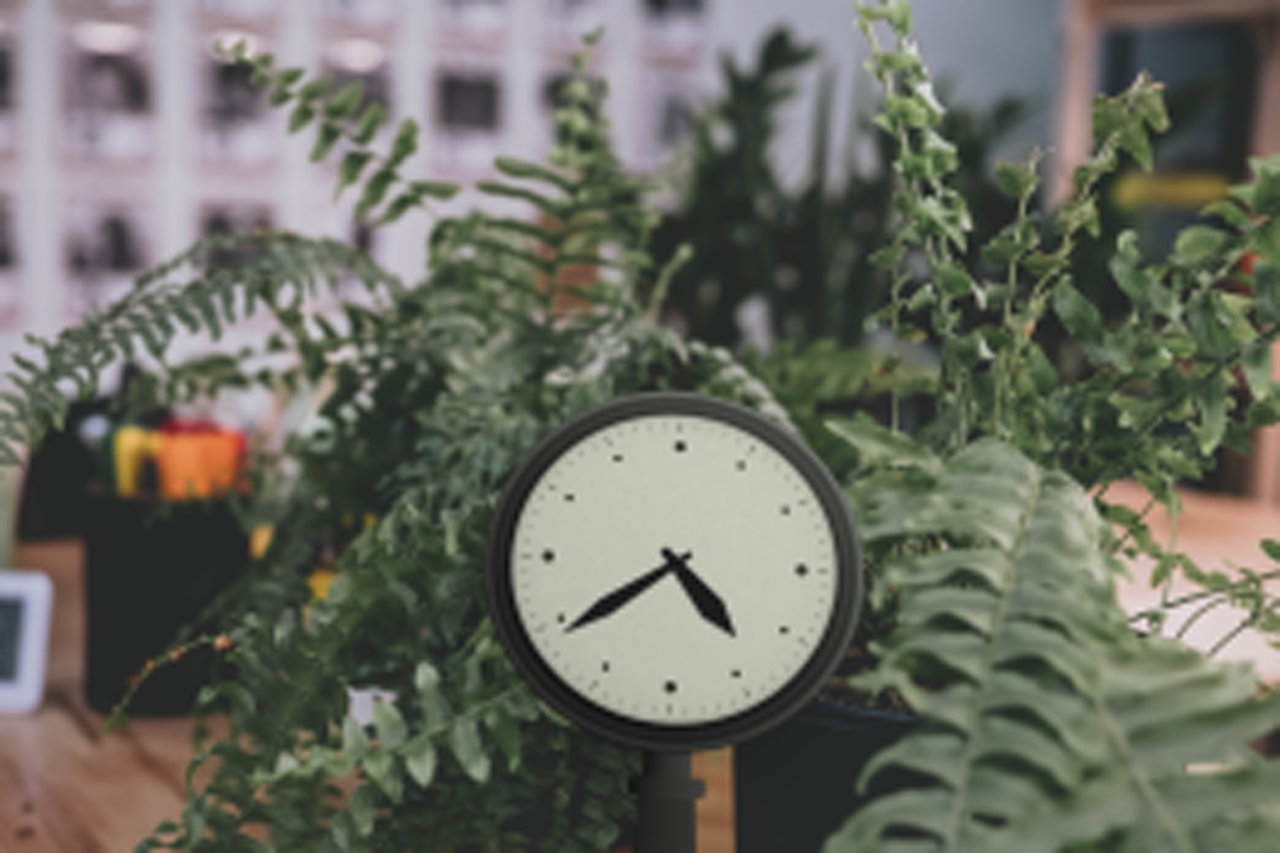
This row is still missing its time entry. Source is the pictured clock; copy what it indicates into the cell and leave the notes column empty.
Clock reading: 4:39
